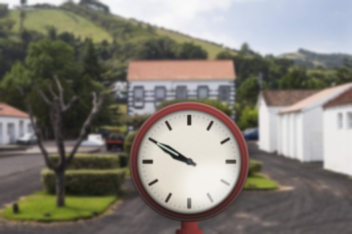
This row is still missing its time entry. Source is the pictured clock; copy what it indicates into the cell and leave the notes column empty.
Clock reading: 9:50
